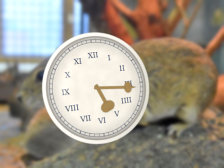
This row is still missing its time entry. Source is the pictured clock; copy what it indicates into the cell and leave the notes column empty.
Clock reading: 5:16
